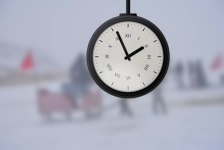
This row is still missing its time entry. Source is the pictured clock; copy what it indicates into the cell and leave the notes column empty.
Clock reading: 1:56
